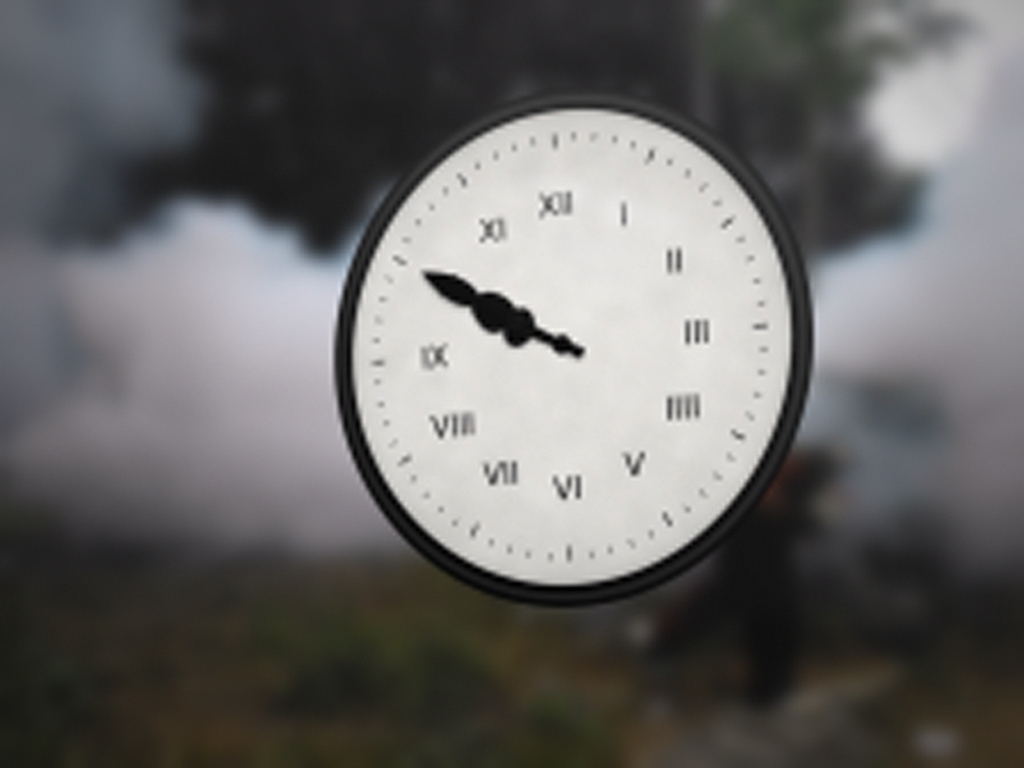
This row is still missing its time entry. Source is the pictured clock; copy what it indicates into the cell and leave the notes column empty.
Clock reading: 9:50
